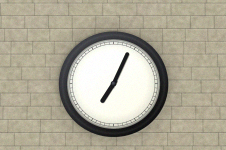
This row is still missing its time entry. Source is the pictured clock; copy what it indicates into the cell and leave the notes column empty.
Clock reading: 7:04
